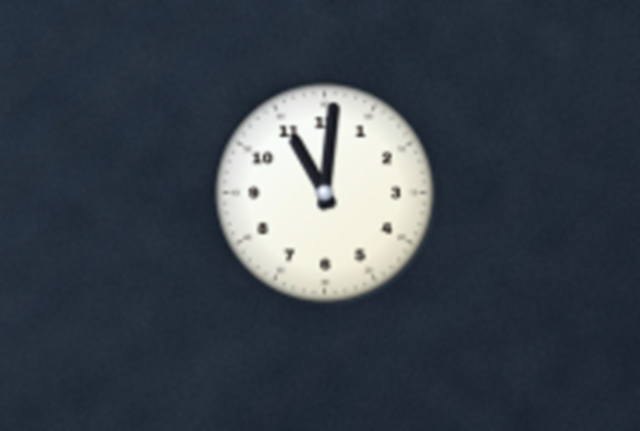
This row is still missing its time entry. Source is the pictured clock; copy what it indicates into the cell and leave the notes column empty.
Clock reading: 11:01
